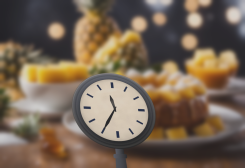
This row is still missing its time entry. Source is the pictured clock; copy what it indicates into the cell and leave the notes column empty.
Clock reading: 11:35
